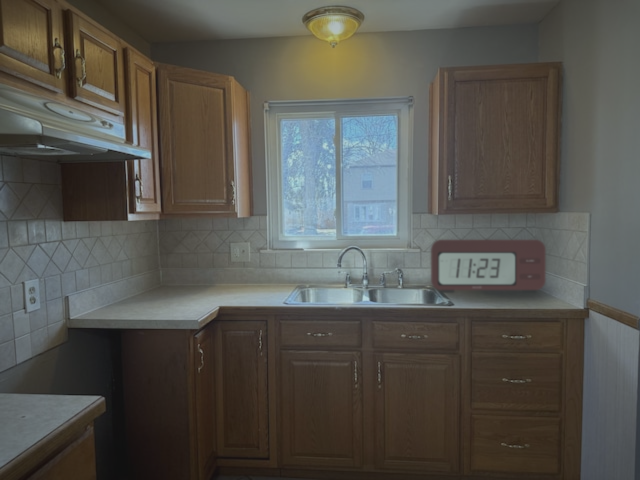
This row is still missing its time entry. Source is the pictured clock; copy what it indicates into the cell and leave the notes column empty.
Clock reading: 11:23
